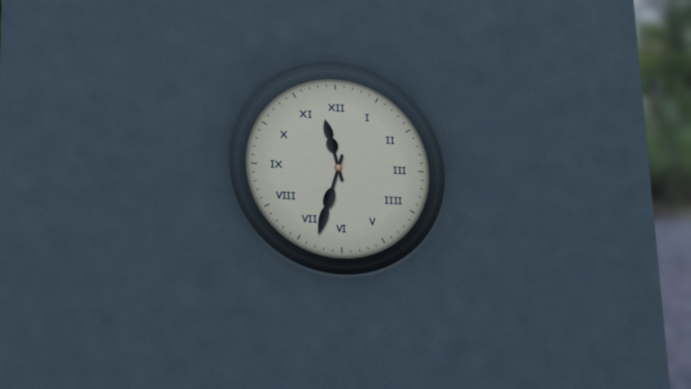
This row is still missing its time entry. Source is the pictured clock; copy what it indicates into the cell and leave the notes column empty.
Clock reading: 11:33
